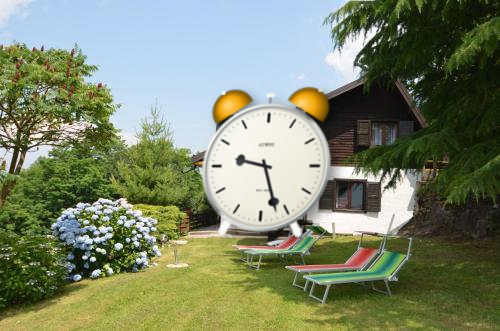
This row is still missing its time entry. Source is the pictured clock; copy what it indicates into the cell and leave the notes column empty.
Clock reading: 9:27
